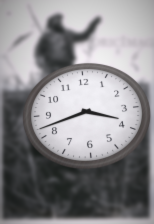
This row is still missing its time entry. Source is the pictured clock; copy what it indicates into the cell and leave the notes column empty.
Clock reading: 3:42
